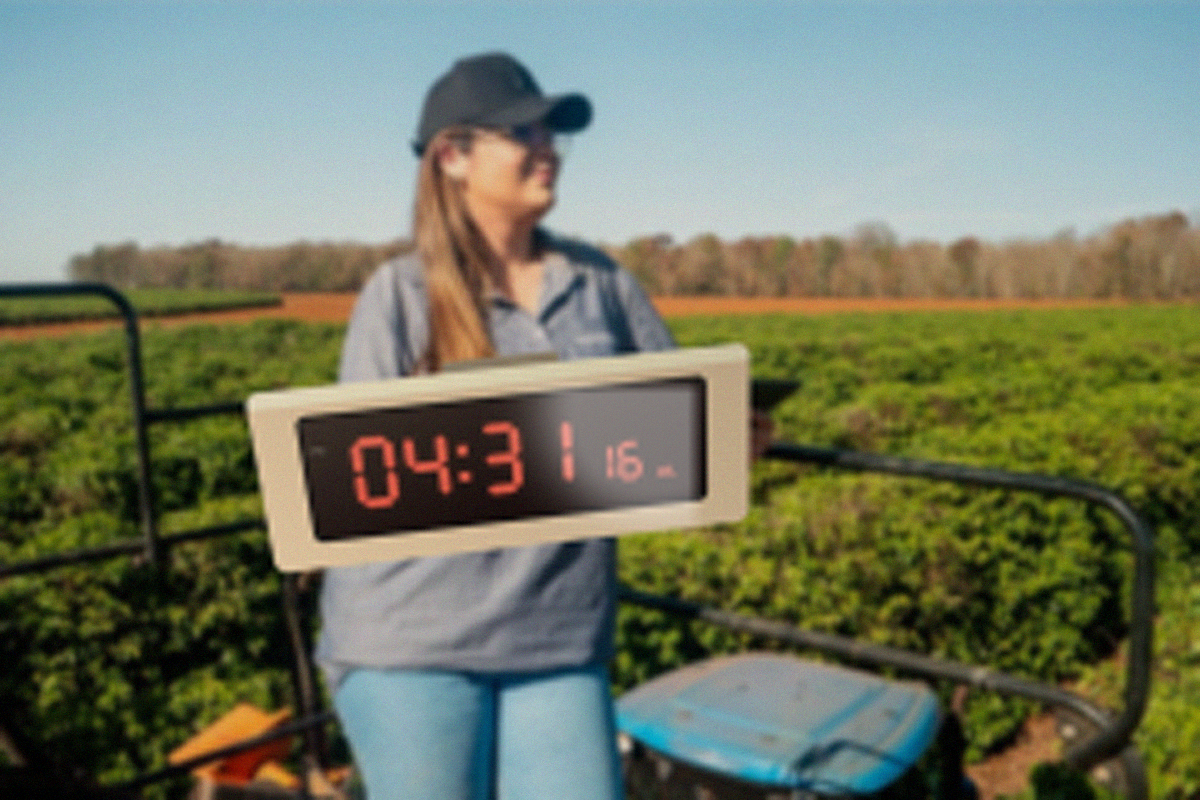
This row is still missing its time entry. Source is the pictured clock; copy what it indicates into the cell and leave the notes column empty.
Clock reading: 4:31:16
